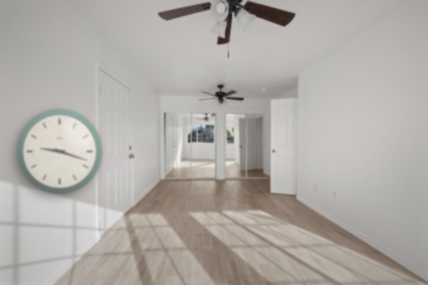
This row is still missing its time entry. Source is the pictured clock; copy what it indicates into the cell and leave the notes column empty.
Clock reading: 9:18
